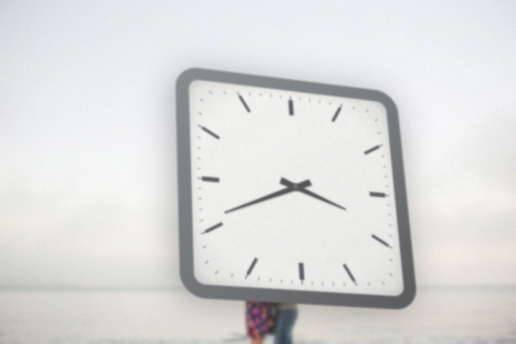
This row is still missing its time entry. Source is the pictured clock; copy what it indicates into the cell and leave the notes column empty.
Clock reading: 3:41
